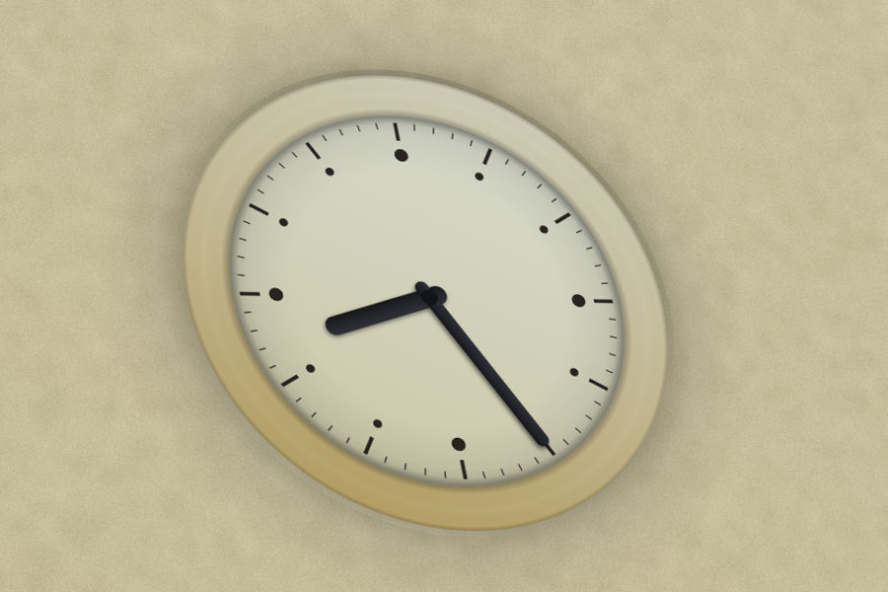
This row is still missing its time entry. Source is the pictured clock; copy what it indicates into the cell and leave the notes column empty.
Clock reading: 8:25
